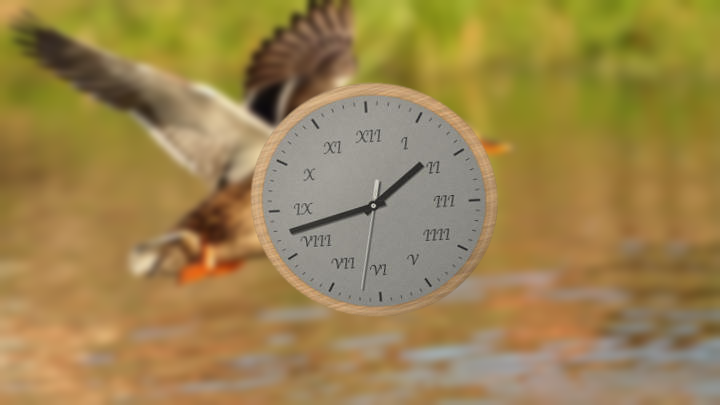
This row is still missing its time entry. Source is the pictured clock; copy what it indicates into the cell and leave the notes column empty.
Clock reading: 1:42:32
